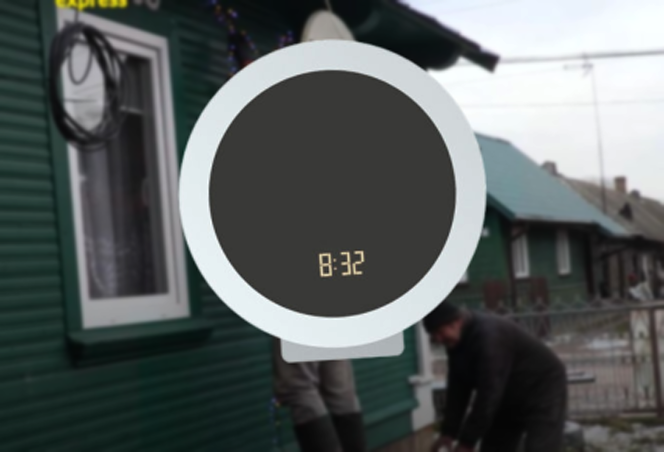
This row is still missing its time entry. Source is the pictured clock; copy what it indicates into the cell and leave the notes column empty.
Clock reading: 8:32
